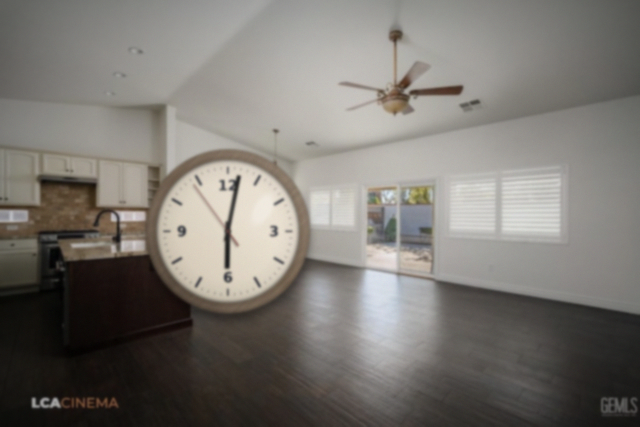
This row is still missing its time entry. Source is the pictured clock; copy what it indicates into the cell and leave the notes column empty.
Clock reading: 6:01:54
